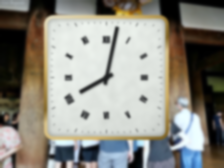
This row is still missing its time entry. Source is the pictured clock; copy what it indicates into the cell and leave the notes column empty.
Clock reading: 8:02
